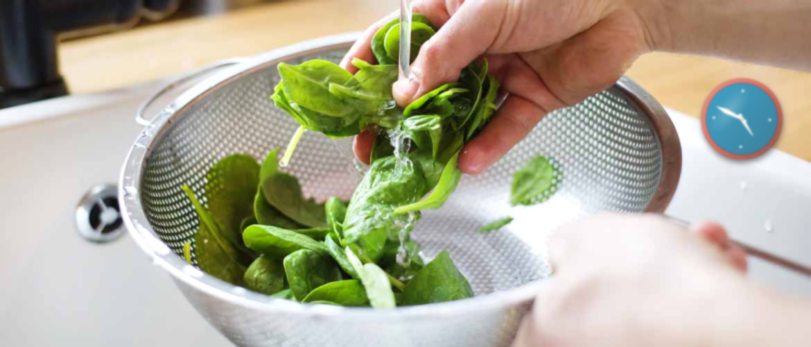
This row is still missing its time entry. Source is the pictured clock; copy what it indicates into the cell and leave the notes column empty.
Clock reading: 4:49
